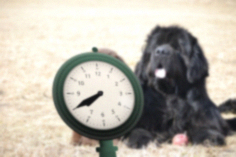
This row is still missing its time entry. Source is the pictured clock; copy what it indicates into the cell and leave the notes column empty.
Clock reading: 7:40
